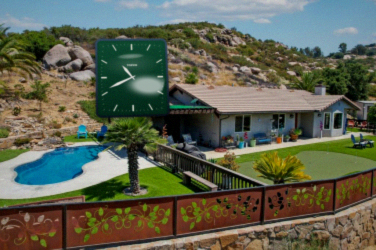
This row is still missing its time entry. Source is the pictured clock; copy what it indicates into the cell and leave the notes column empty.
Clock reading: 10:41
